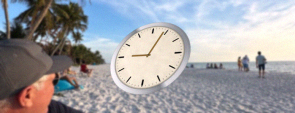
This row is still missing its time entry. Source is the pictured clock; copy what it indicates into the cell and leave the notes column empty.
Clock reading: 9:04
